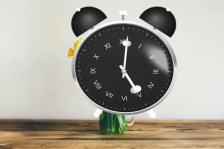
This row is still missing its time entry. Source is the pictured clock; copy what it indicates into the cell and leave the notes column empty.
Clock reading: 5:01
